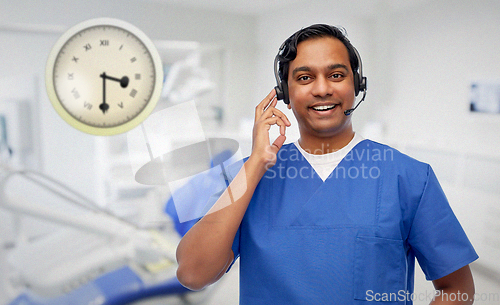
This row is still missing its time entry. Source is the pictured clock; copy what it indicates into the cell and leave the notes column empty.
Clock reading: 3:30
